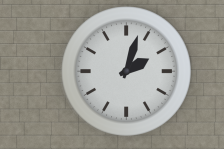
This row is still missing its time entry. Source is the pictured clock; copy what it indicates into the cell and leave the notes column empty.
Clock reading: 2:03
